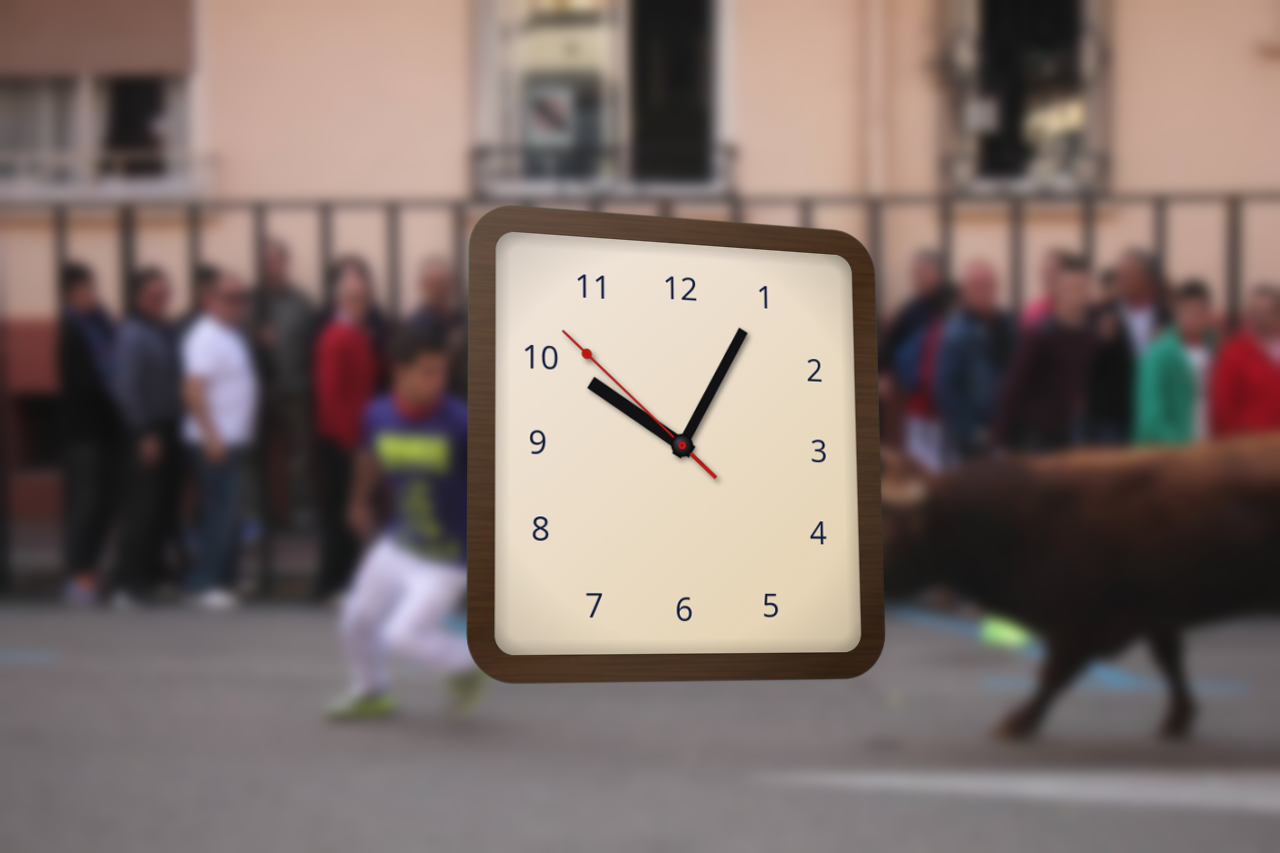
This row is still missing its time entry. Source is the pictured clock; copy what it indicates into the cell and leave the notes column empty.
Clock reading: 10:04:52
